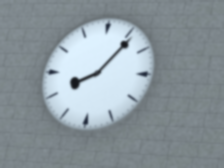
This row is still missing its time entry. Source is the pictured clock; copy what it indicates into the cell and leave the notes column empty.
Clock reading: 8:06
